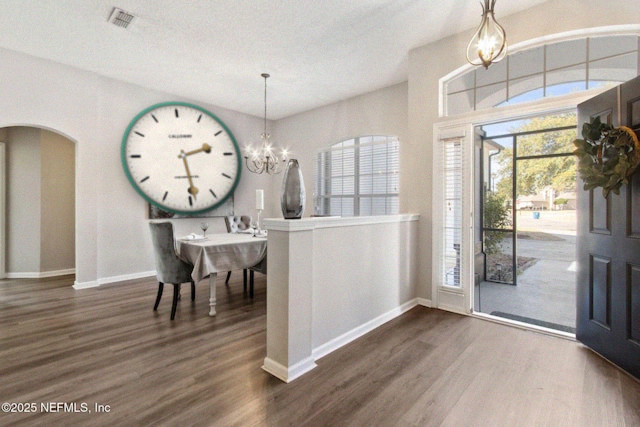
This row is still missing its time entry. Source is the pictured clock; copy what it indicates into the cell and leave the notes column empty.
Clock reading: 2:29
